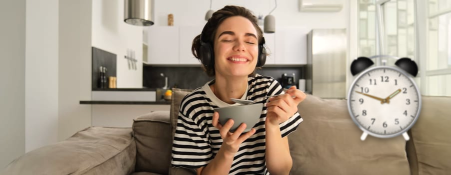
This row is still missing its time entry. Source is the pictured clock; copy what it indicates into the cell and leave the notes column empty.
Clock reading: 1:48
